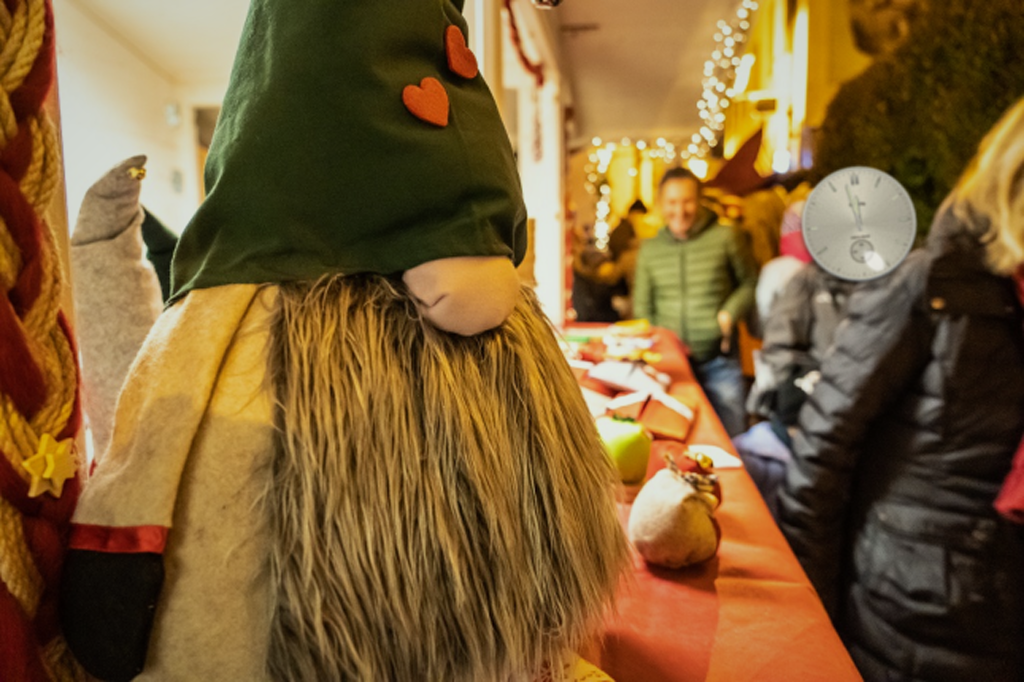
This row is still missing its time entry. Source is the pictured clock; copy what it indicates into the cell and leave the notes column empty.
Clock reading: 11:58
